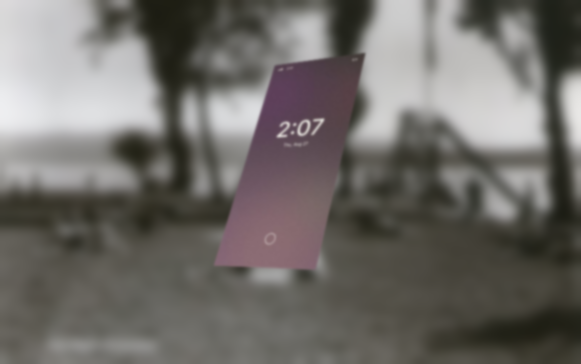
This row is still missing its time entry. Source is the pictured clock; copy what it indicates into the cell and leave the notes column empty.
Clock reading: 2:07
